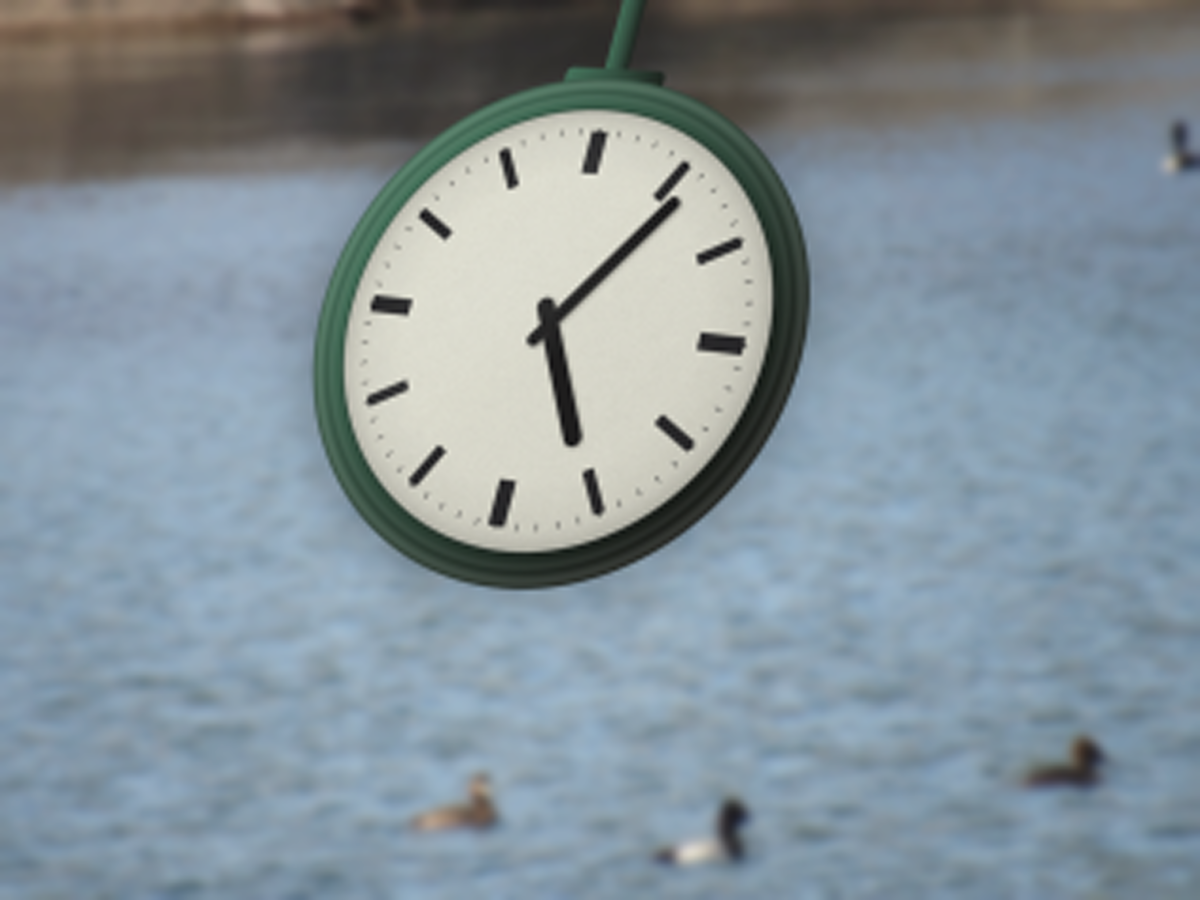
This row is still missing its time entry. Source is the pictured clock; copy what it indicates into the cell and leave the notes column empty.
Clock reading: 5:06
